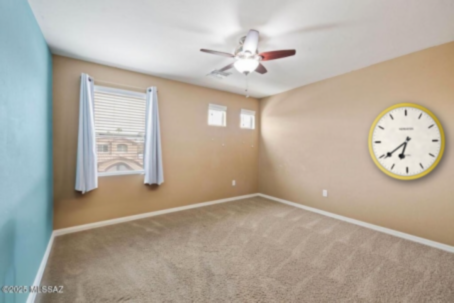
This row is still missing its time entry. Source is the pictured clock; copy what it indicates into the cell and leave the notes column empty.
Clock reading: 6:39
